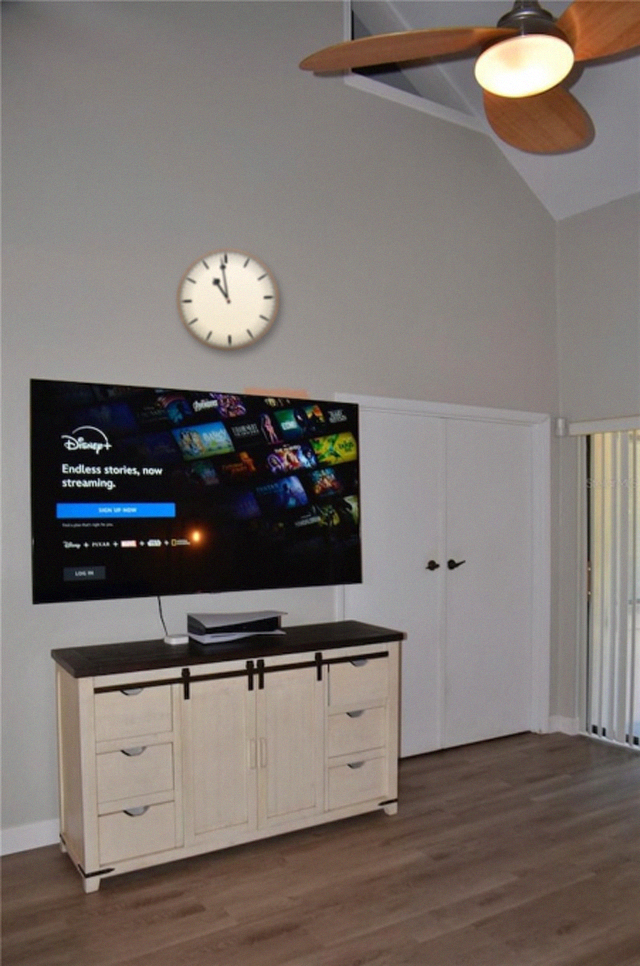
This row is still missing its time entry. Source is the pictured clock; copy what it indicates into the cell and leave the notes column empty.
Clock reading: 10:59
